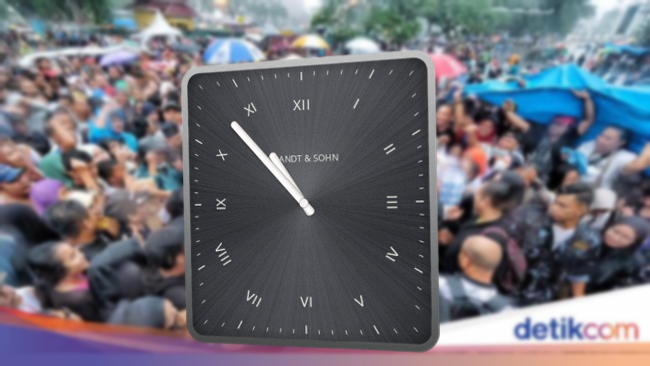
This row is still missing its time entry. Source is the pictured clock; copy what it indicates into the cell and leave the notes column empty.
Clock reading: 10:53
